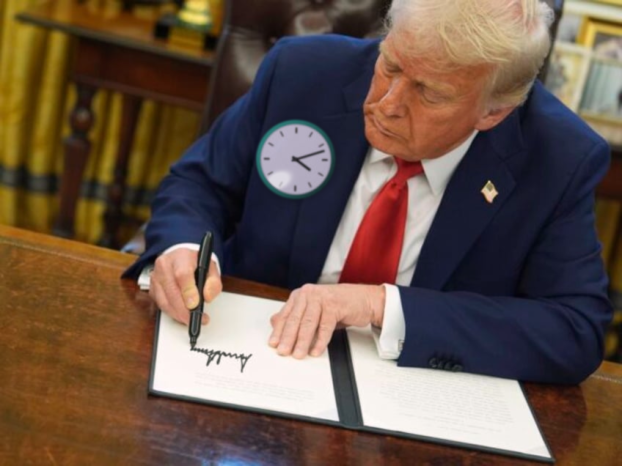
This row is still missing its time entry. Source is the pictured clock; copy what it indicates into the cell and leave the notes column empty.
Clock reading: 4:12
